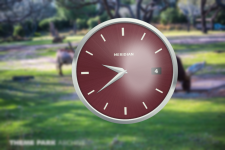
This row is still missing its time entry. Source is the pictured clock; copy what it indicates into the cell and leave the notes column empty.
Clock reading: 9:39
